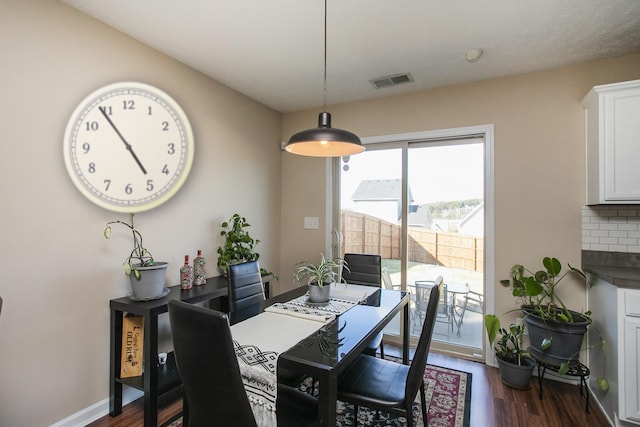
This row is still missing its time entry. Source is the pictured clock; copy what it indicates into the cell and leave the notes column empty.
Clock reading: 4:54
